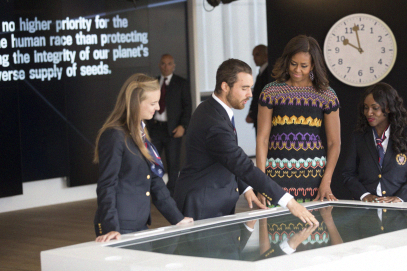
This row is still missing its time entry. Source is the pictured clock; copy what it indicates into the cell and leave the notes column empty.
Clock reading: 9:58
